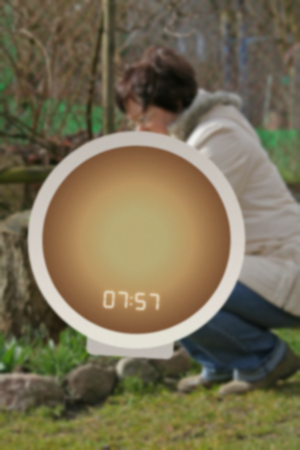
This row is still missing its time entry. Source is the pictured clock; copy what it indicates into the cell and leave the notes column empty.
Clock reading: 7:57
